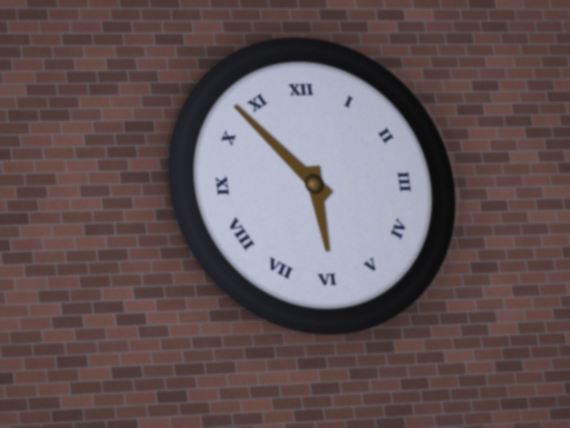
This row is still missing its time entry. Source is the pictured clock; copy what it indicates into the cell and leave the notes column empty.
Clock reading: 5:53
